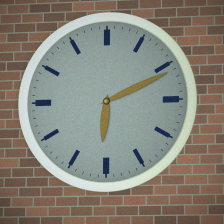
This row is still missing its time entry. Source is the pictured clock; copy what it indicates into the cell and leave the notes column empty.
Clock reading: 6:11
